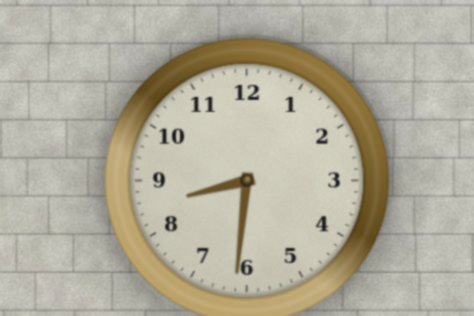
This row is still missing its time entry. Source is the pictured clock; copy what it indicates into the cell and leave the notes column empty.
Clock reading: 8:31
